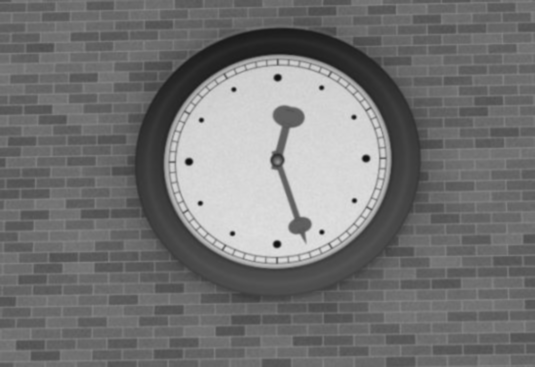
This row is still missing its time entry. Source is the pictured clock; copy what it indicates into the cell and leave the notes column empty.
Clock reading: 12:27
